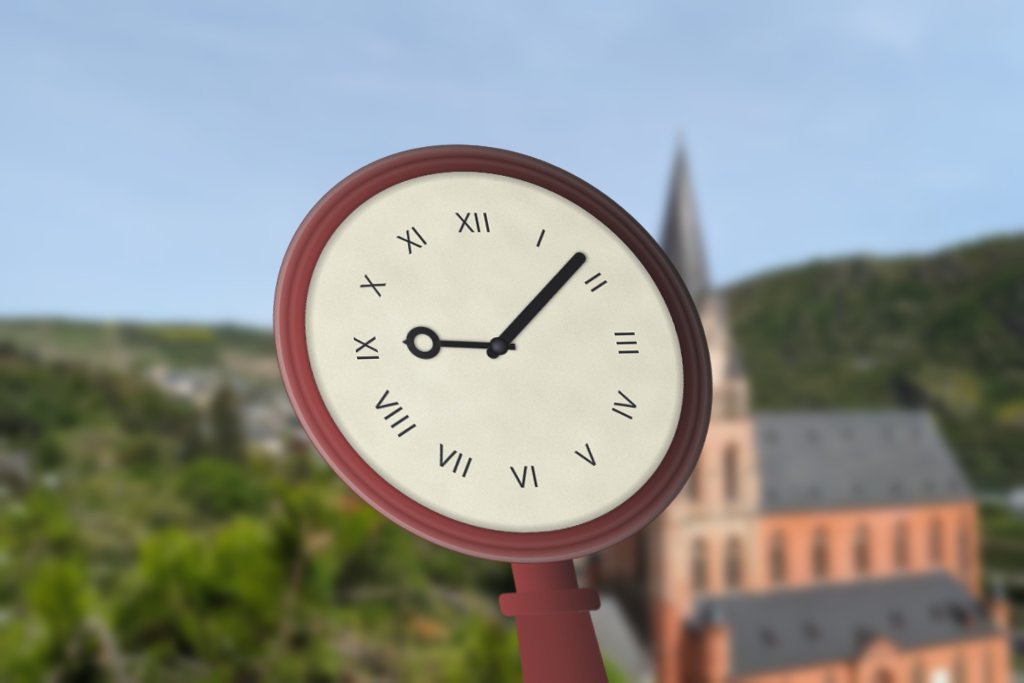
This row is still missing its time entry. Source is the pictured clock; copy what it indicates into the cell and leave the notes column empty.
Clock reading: 9:08
